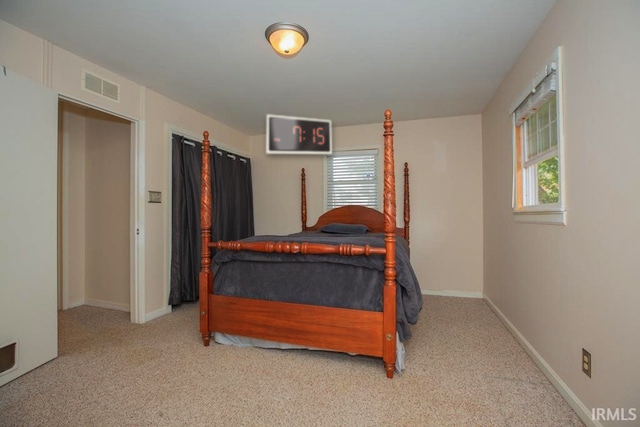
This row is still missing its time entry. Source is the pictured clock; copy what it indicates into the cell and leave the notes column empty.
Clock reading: 7:15
